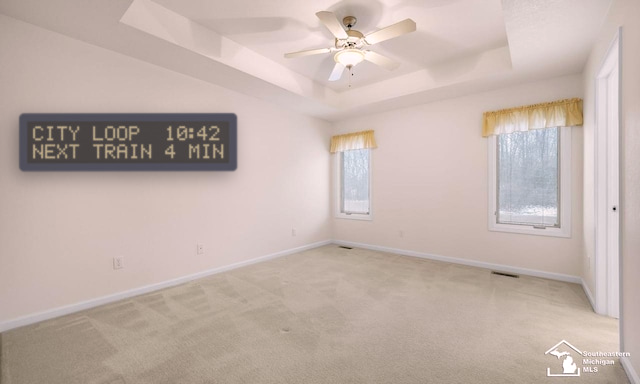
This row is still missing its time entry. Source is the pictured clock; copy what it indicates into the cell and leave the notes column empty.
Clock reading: 10:42
